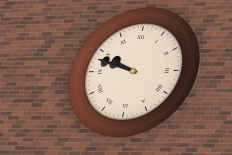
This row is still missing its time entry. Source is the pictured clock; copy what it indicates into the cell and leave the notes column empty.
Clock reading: 9:48
